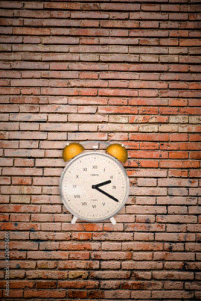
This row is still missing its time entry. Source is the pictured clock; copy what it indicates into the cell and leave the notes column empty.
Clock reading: 2:20
